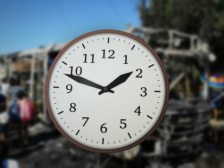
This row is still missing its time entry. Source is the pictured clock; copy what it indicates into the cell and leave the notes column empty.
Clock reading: 1:48
